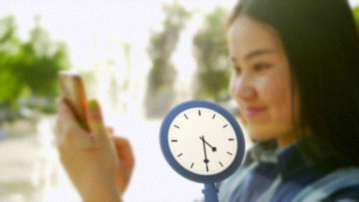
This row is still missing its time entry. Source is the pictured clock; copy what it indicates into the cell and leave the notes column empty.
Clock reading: 4:30
